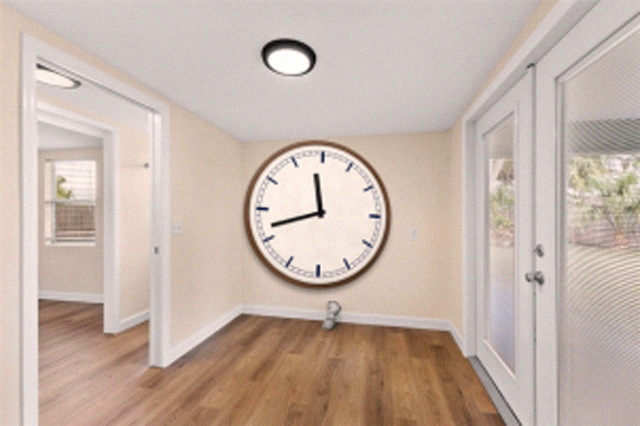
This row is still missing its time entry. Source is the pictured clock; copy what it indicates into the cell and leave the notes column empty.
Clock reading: 11:42
